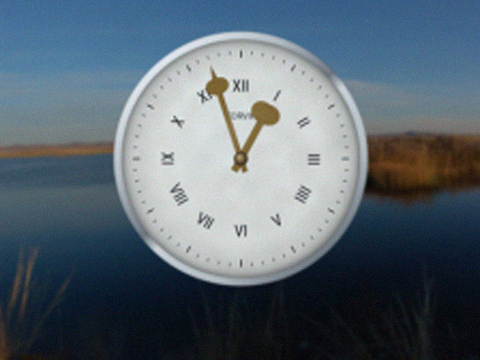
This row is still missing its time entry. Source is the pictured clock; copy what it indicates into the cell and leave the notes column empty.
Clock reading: 12:57
